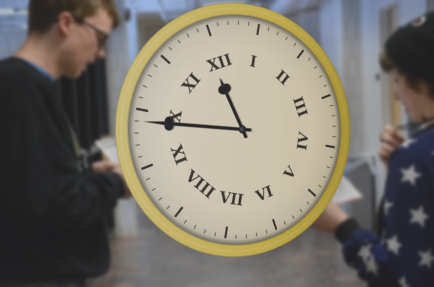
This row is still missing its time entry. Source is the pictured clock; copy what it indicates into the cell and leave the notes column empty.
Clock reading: 11:49
